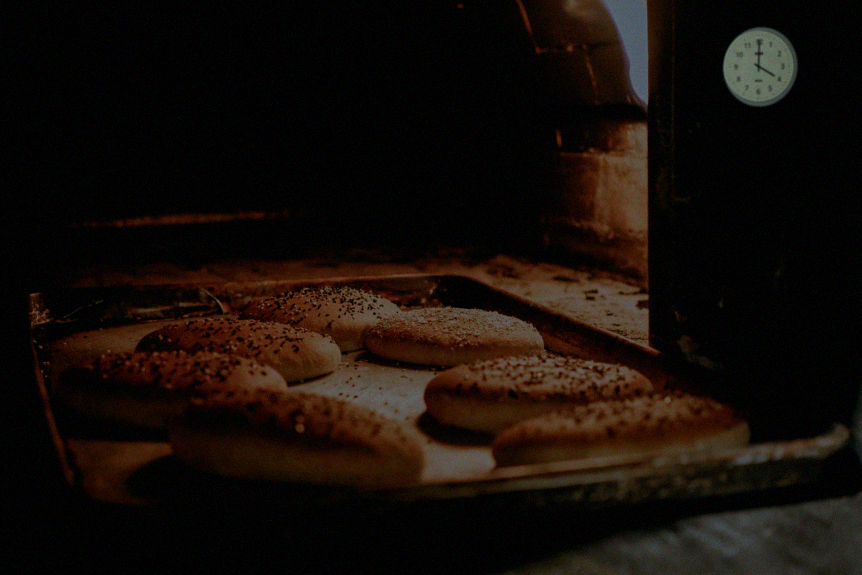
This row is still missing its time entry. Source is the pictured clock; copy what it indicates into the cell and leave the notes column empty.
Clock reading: 4:00
